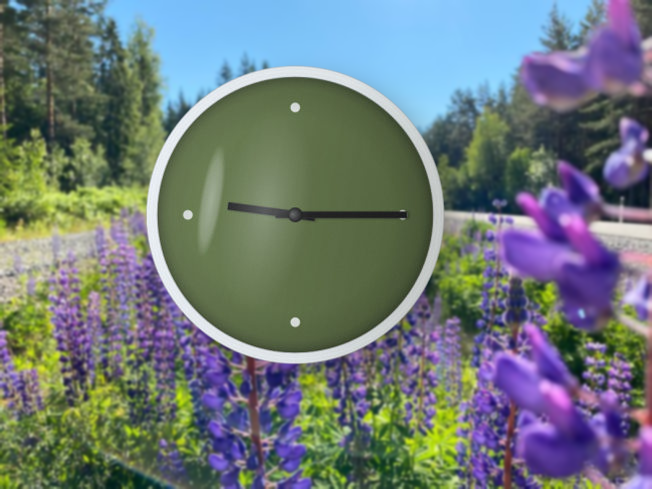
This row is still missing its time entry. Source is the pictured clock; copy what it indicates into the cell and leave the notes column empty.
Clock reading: 9:15
